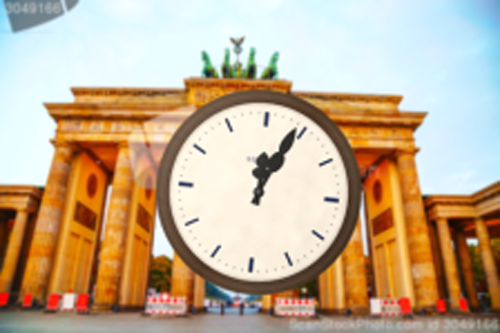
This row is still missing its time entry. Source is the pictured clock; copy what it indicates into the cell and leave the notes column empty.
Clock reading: 12:04
